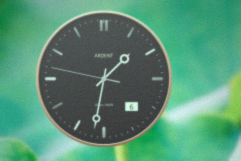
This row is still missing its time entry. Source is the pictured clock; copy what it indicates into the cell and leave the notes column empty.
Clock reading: 1:31:47
